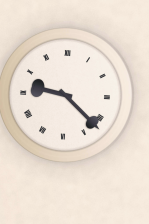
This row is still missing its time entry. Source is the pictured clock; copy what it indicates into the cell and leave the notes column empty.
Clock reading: 9:22
